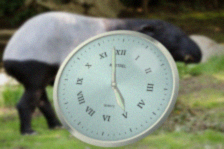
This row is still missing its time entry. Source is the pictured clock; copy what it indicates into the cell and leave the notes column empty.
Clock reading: 4:58
